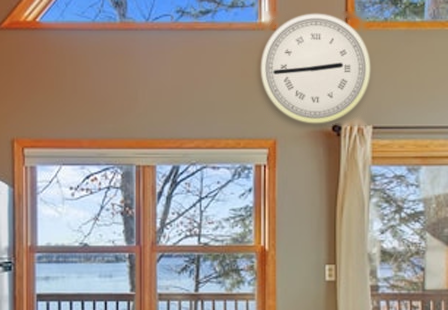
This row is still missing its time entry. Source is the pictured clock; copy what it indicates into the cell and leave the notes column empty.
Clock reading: 2:44
